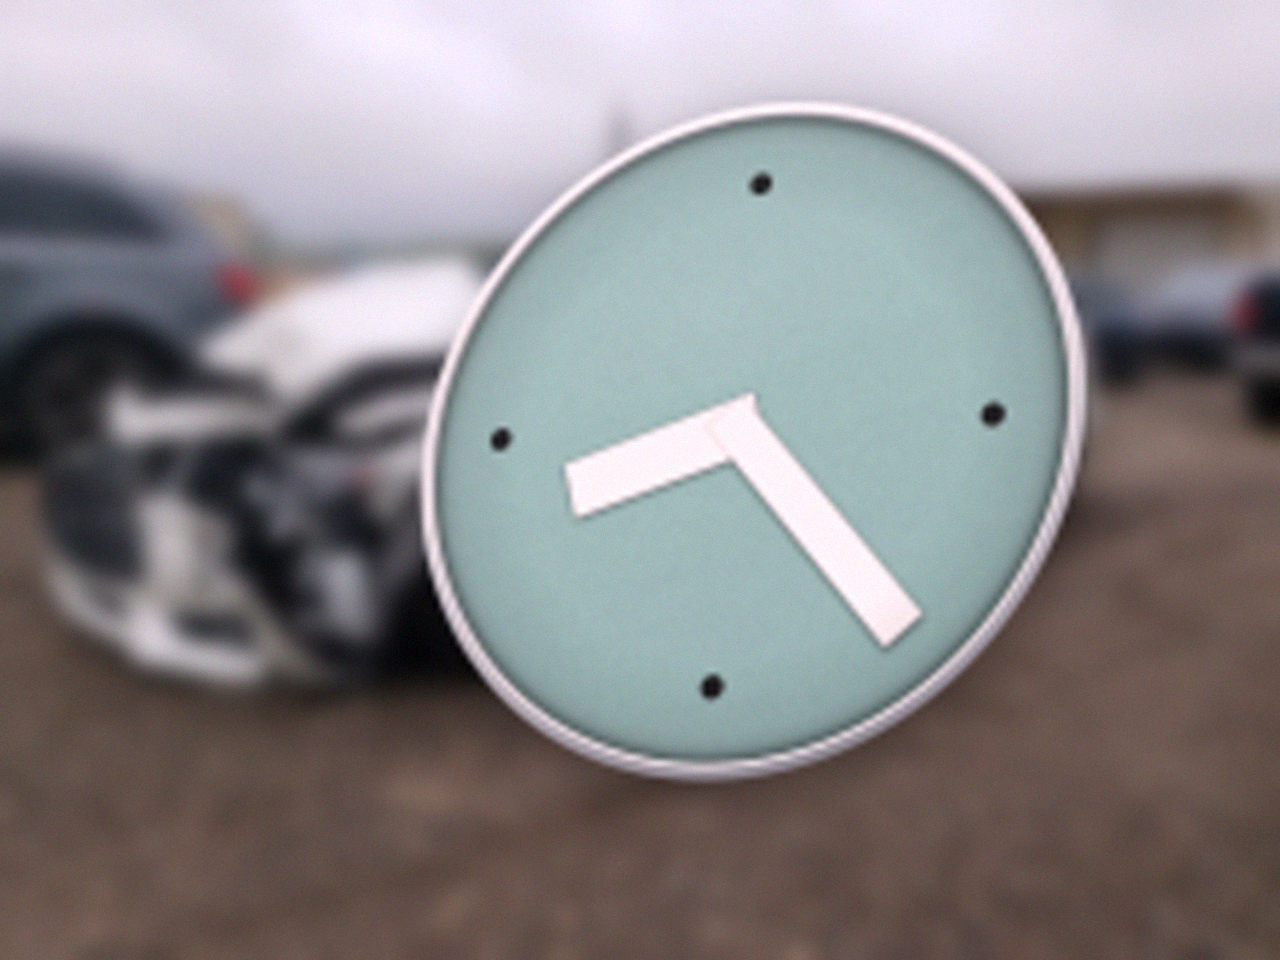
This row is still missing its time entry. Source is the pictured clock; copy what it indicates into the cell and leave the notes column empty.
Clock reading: 8:23
